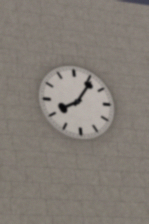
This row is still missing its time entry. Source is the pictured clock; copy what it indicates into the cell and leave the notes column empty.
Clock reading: 8:06
